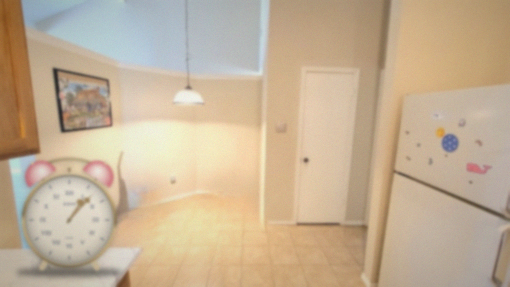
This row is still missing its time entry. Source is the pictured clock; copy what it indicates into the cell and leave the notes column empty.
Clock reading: 1:07
